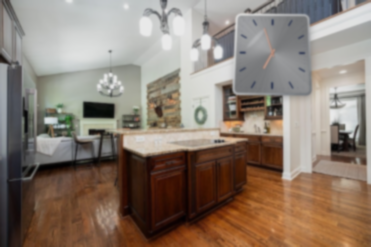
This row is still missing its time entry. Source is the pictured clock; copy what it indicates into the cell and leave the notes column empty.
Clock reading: 6:57
